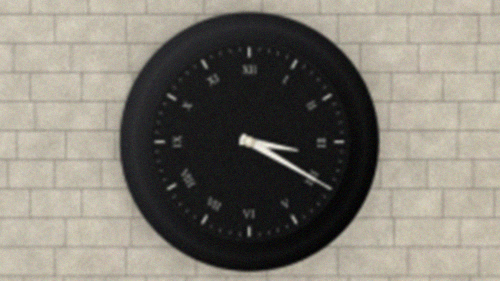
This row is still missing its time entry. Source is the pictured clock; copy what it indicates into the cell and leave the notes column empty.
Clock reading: 3:20
